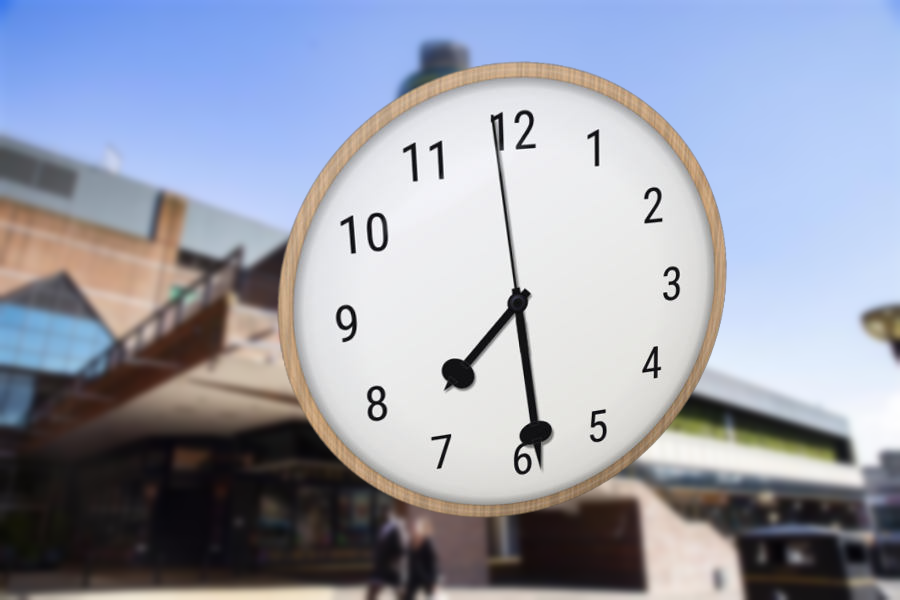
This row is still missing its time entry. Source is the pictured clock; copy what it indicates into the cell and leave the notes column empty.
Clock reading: 7:28:59
